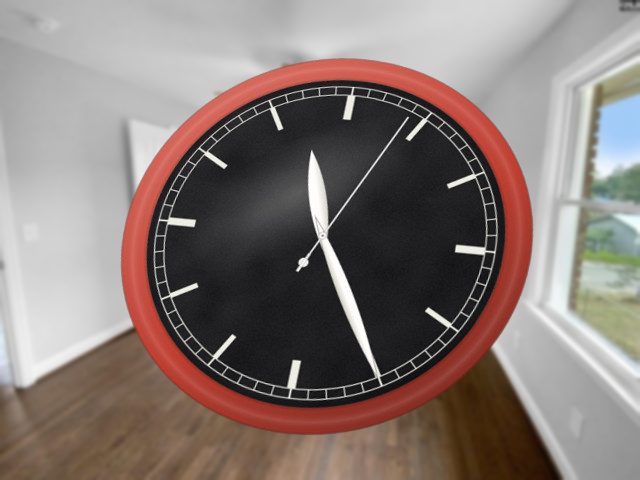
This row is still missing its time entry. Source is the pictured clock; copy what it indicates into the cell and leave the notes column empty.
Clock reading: 11:25:04
